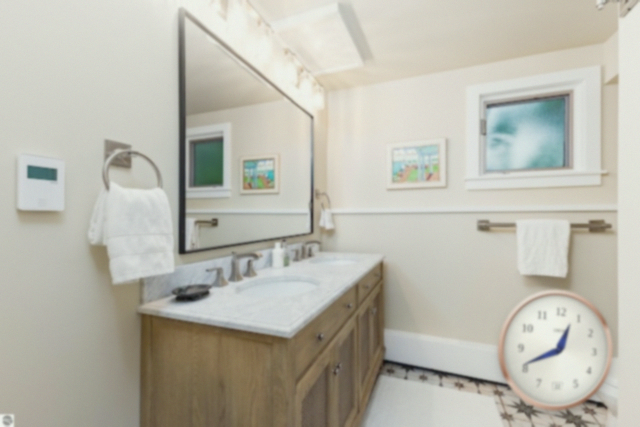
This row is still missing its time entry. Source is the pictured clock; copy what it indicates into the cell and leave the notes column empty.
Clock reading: 12:41
